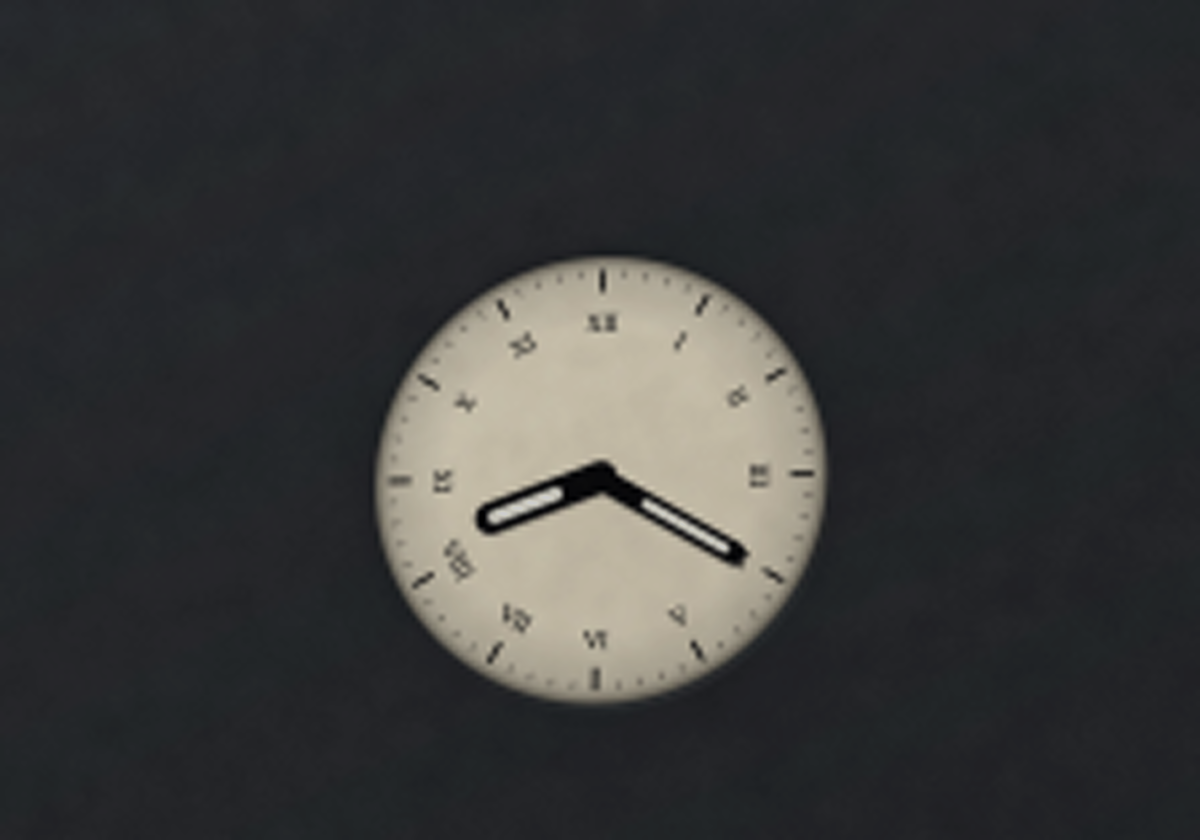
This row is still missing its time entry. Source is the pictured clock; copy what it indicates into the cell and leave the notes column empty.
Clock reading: 8:20
